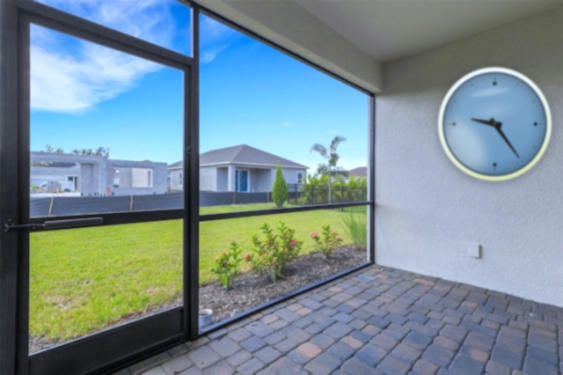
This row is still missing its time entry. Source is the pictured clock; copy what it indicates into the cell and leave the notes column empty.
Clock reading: 9:24
